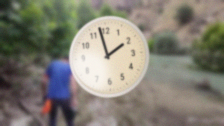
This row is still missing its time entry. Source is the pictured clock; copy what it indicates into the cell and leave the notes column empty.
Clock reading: 1:58
